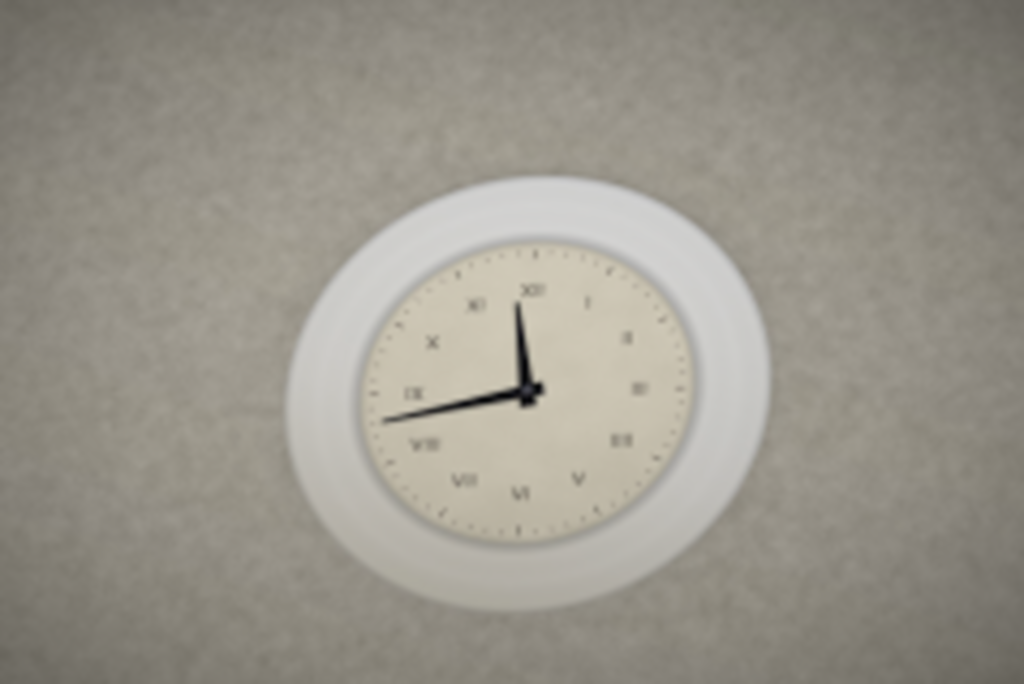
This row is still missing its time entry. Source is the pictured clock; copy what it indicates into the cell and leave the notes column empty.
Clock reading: 11:43
